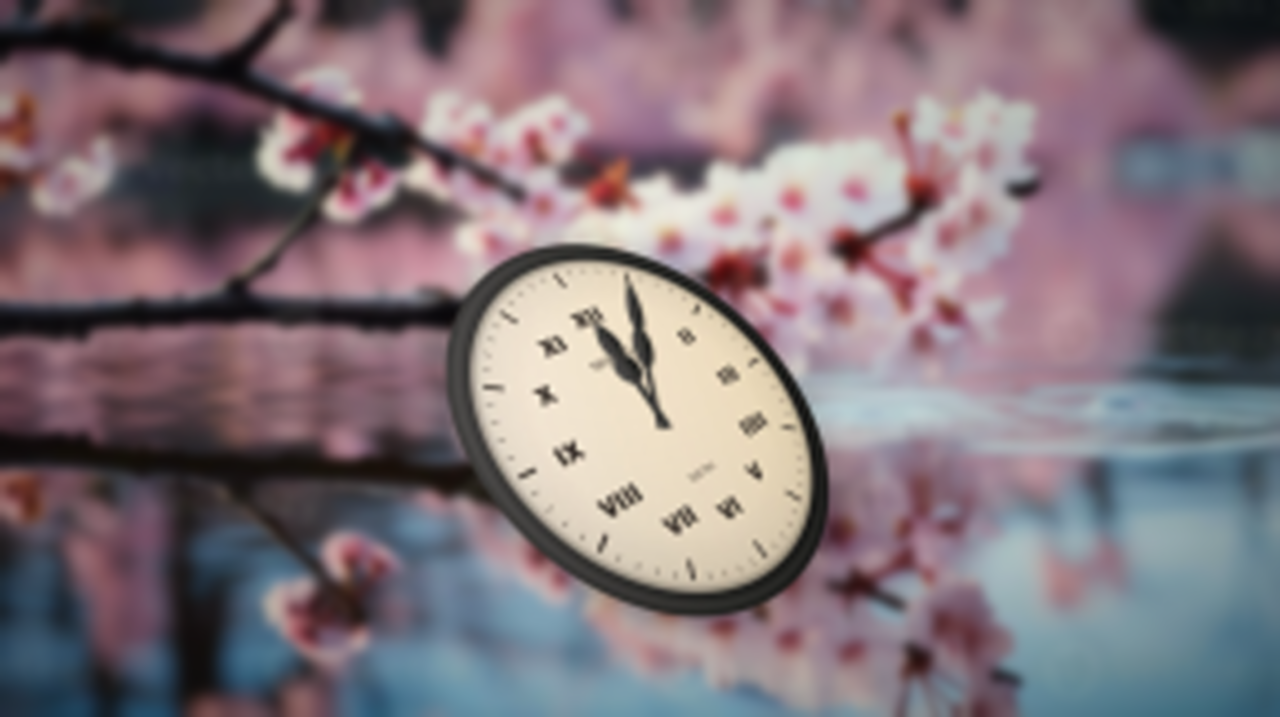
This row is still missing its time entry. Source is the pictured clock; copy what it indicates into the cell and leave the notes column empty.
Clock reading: 12:05
